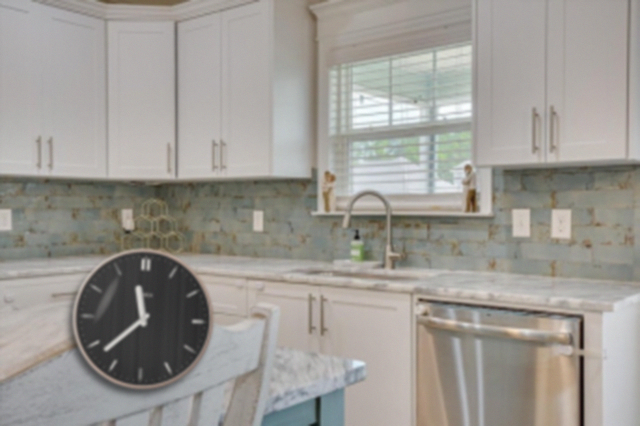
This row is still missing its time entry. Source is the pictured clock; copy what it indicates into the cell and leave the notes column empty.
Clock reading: 11:38
